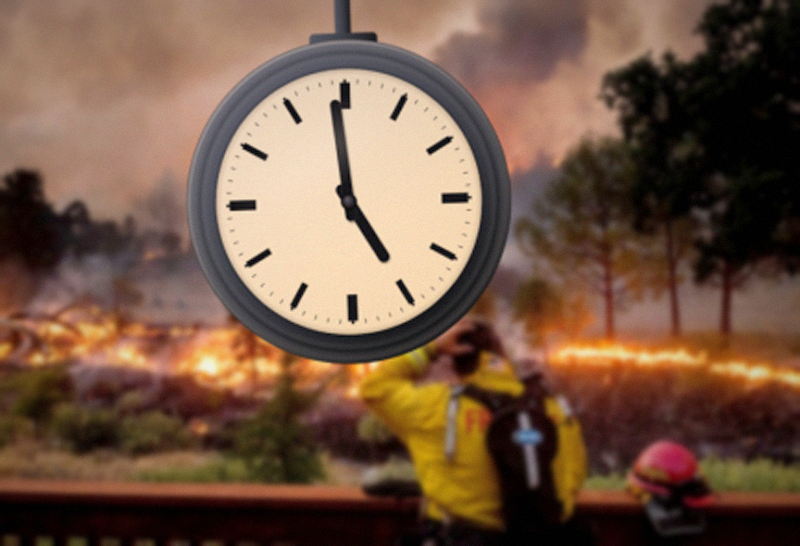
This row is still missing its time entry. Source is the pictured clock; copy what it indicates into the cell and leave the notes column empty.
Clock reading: 4:59
